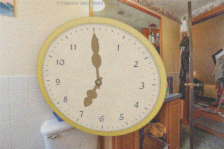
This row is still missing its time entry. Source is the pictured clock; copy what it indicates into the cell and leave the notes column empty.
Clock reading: 7:00
